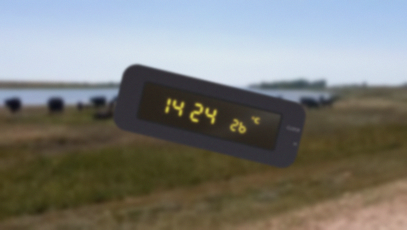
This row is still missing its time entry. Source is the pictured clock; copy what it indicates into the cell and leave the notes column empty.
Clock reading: 14:24
